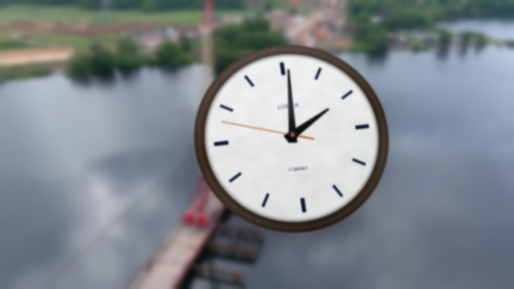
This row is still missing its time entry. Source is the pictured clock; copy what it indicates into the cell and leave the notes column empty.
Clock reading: 2:00:48
